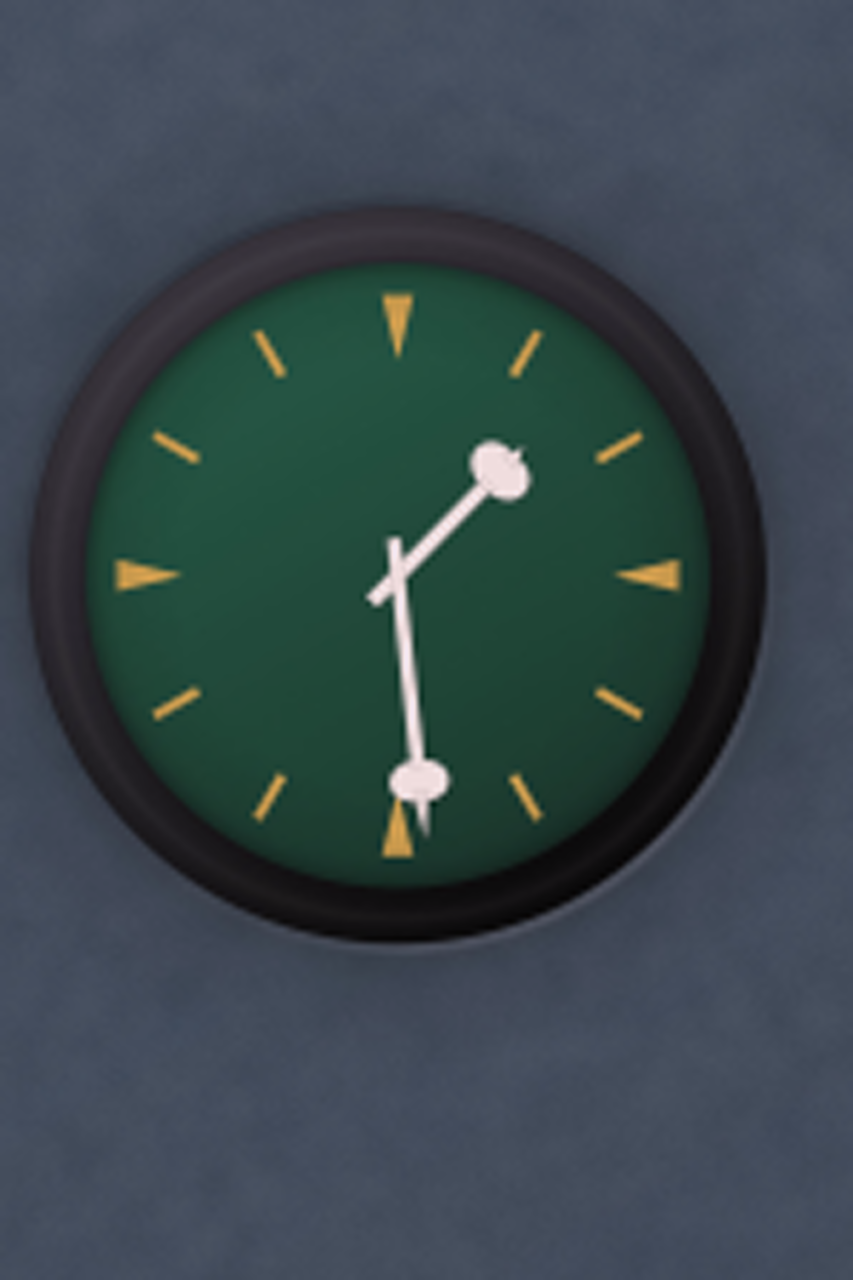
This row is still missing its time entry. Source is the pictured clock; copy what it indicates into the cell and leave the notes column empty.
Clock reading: 1:29
